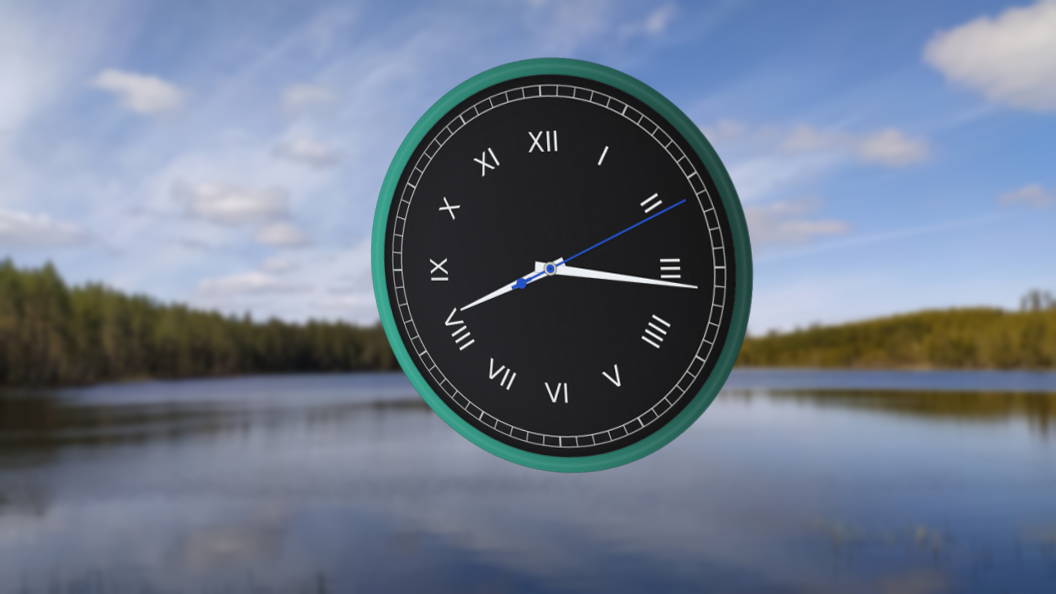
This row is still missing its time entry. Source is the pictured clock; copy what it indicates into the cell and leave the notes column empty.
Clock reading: 8:16:11
